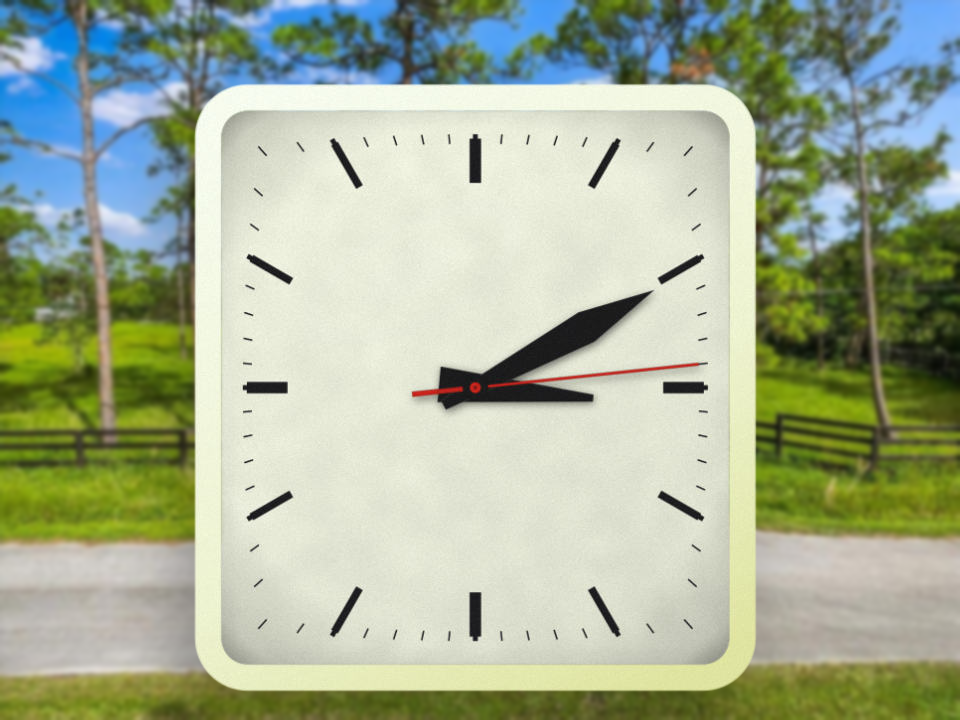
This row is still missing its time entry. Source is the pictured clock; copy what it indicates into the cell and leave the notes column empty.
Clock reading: 3:10:14
